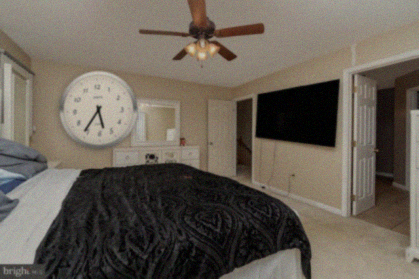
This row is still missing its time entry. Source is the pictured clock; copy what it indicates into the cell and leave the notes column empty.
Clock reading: 5:36
